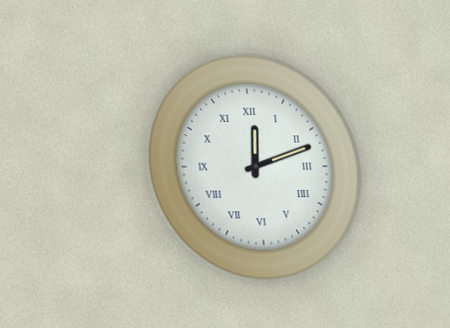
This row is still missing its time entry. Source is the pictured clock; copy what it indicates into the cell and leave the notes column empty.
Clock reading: 12:12
